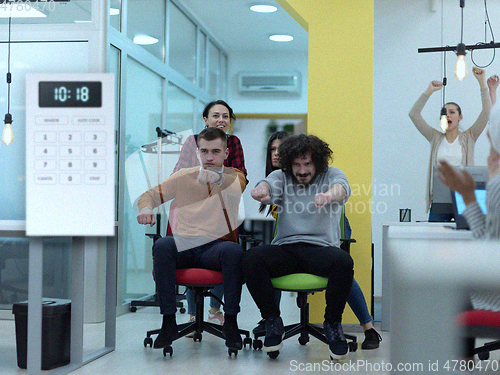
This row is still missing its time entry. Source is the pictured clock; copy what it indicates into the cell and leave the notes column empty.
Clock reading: 10:18
